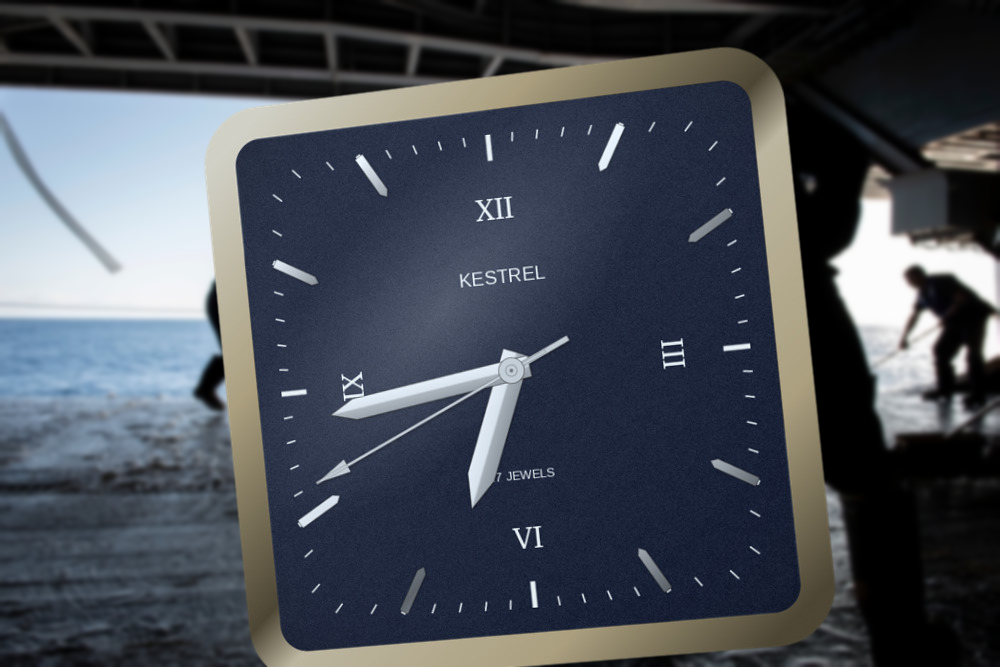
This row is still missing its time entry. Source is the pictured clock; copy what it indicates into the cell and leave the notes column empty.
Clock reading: 6:43:41
